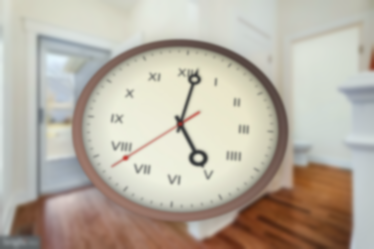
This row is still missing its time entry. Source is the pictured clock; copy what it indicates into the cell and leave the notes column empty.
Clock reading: 5:01:38
